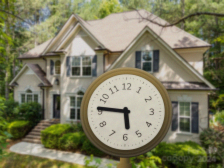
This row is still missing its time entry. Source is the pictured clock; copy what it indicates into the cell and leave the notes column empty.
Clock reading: 5:46
